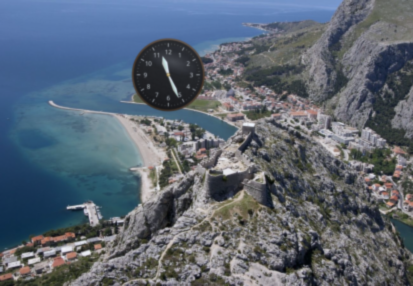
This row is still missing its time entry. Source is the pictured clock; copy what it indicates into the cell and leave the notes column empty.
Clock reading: 11:26
